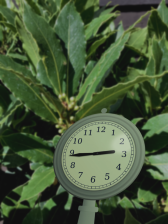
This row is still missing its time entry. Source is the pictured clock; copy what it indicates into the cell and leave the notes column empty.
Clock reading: 2:44
